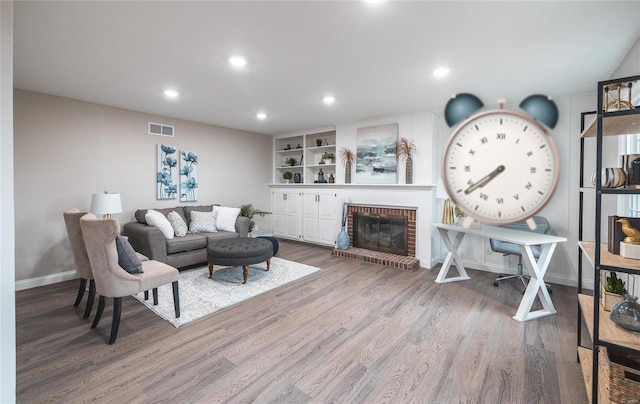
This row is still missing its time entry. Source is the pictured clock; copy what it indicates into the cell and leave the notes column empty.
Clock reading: 7:39
